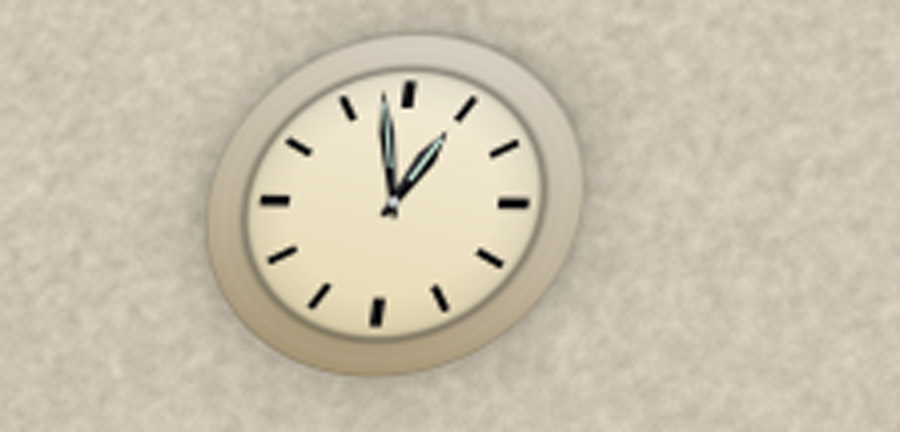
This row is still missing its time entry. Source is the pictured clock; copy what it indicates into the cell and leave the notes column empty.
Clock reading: 12:58
